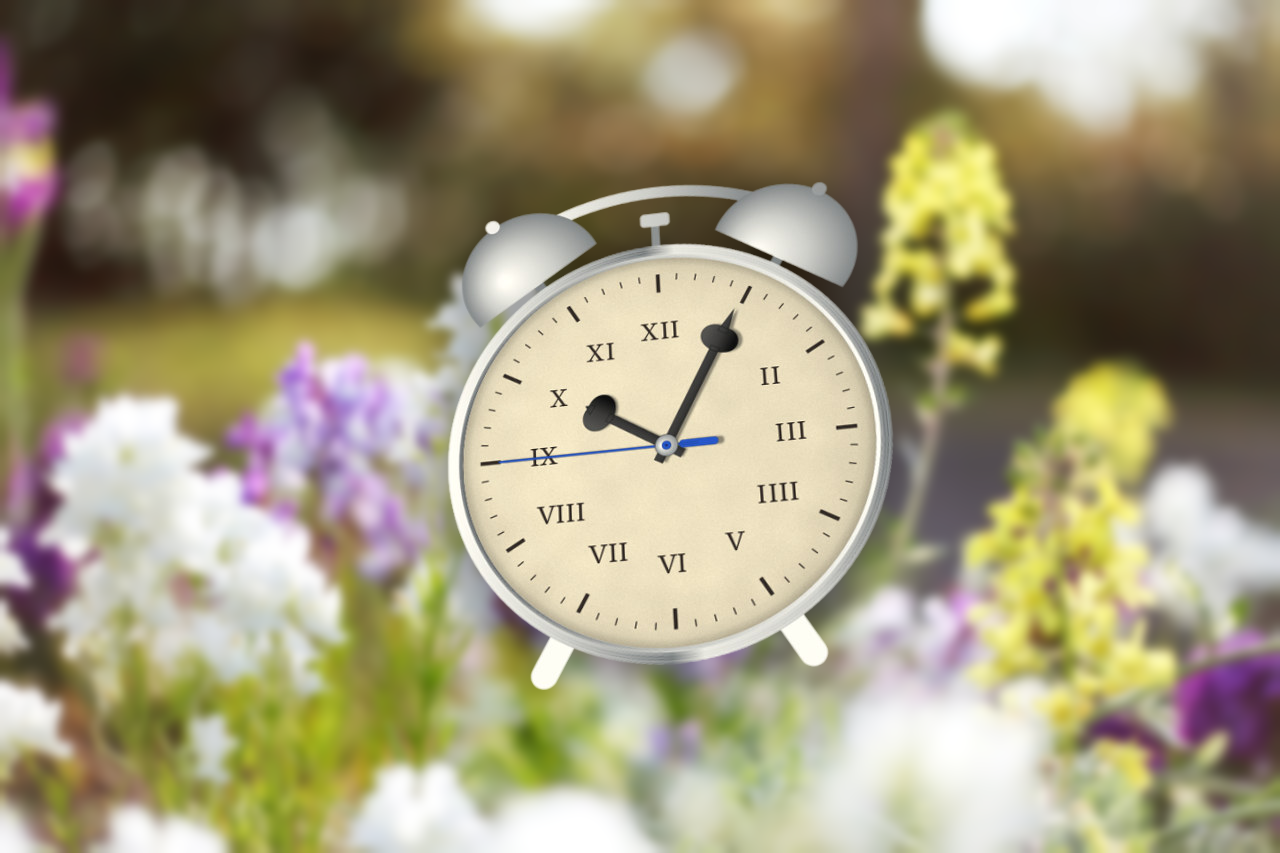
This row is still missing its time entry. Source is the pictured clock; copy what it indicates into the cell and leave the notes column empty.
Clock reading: 10:04:45
